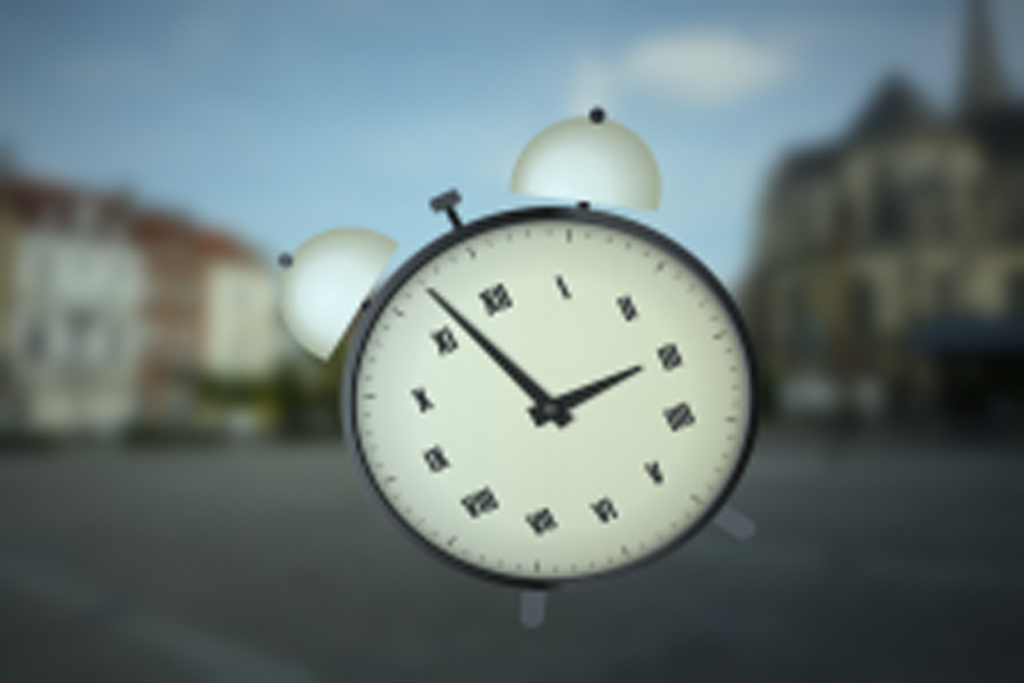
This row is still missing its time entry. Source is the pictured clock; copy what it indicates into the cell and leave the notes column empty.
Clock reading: 2:57
